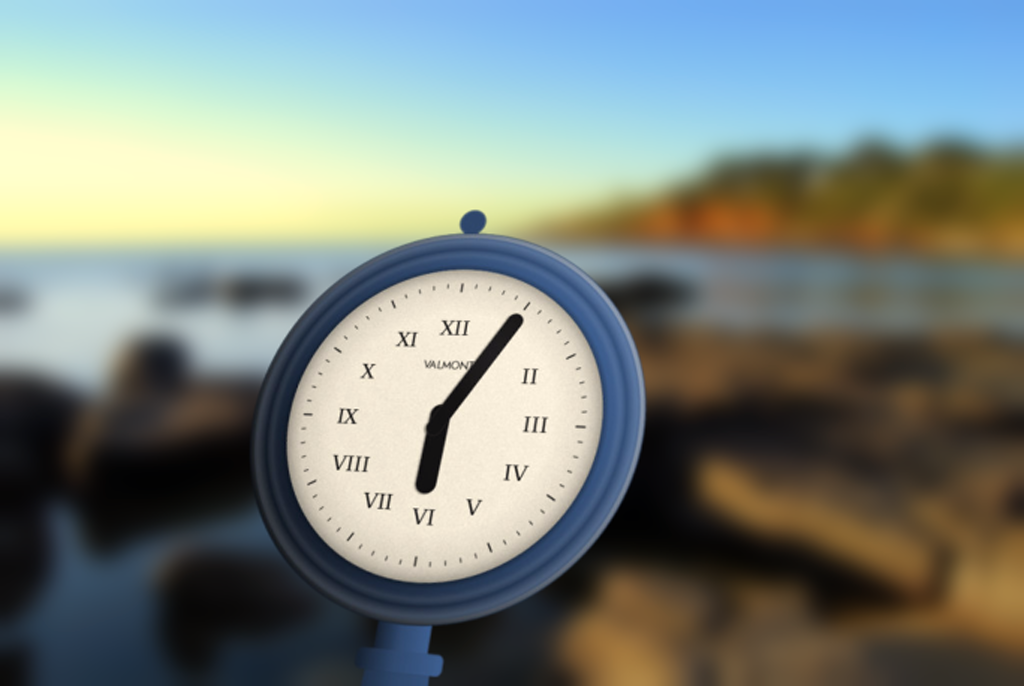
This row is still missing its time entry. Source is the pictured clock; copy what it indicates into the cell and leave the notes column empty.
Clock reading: 6:05
